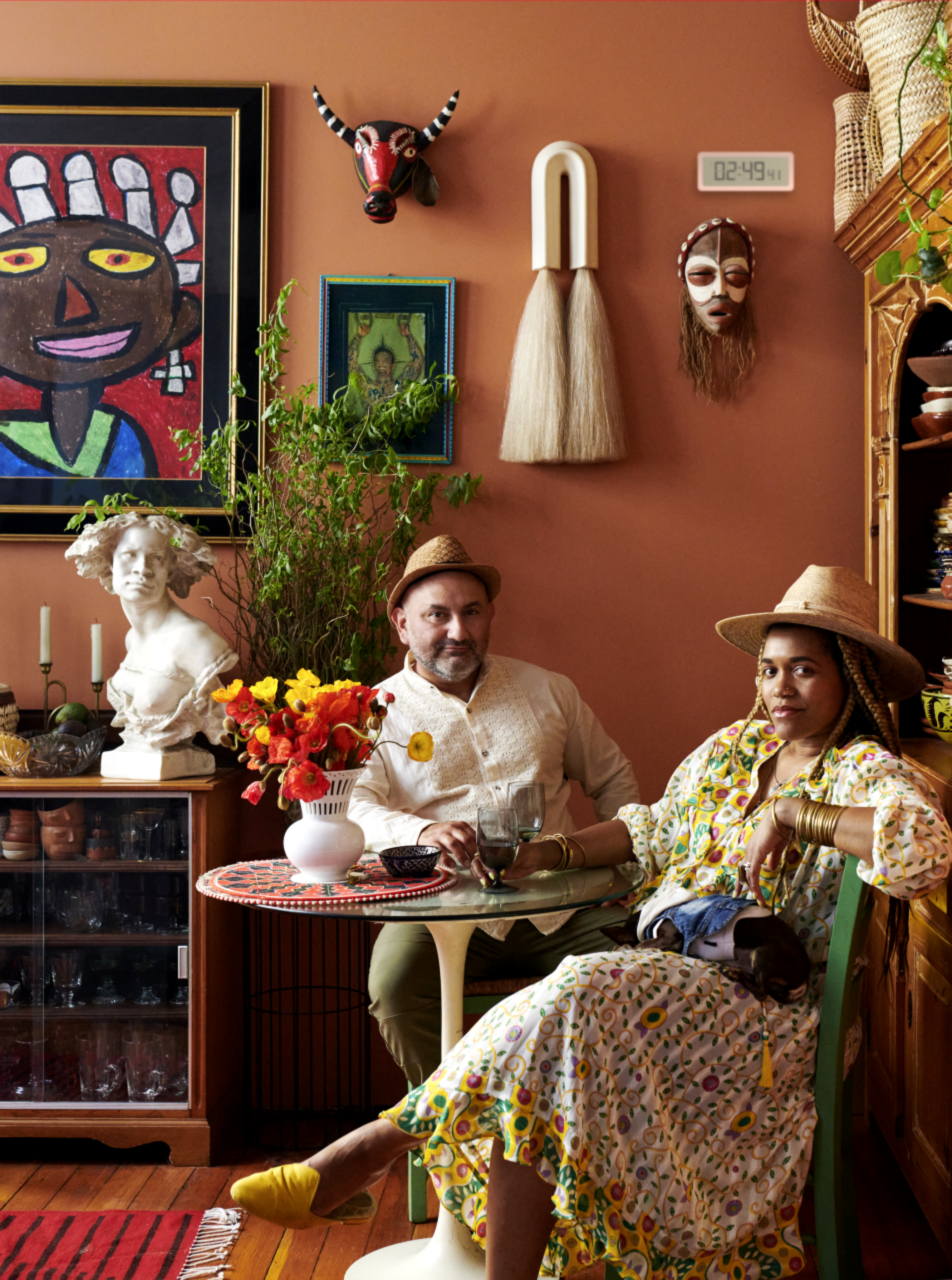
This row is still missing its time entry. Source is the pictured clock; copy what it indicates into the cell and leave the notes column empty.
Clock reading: 2:49
